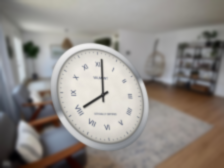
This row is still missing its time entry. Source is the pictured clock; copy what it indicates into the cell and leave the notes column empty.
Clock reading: 8:01
